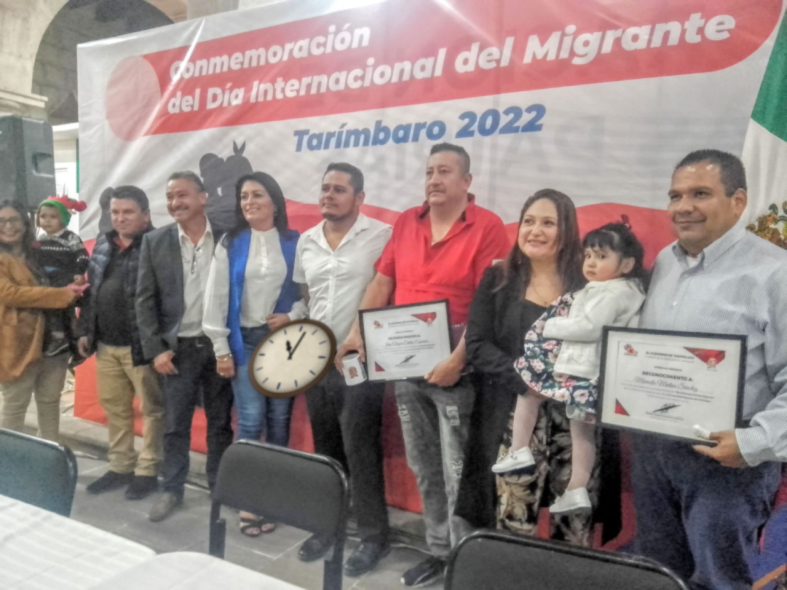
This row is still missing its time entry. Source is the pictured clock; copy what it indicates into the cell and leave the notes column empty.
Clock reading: 11:02
